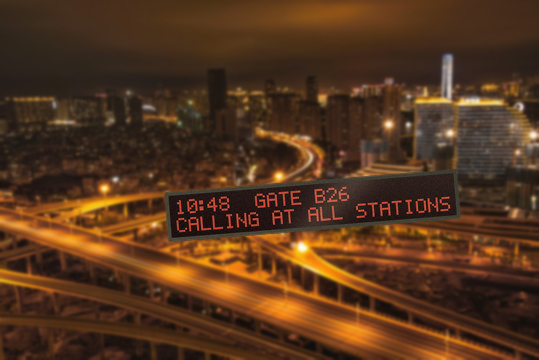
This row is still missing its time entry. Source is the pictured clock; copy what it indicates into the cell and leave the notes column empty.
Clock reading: 10:48
